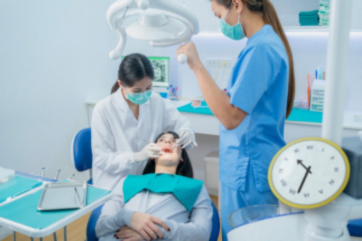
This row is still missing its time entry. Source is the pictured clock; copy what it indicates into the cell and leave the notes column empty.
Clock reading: 10:33
